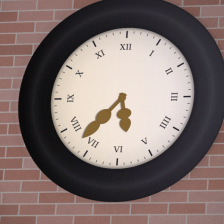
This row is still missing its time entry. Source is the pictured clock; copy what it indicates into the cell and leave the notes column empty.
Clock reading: 5:37
